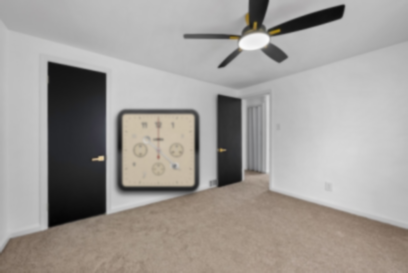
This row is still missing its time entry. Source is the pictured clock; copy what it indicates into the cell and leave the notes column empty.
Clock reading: 10:22
